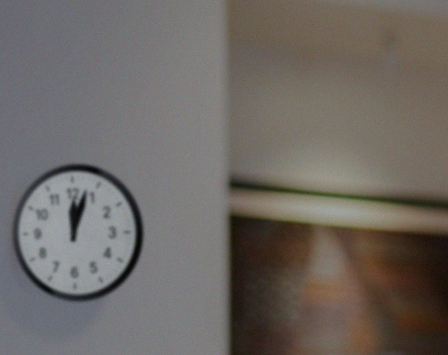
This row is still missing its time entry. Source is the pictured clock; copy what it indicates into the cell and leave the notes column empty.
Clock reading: 12:03
